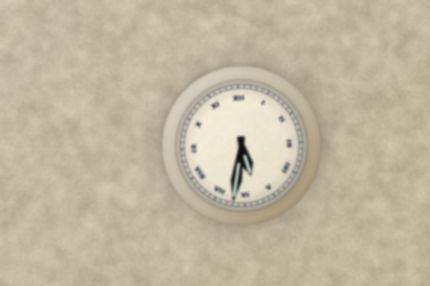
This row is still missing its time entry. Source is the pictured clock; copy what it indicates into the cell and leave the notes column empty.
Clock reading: 5:32
